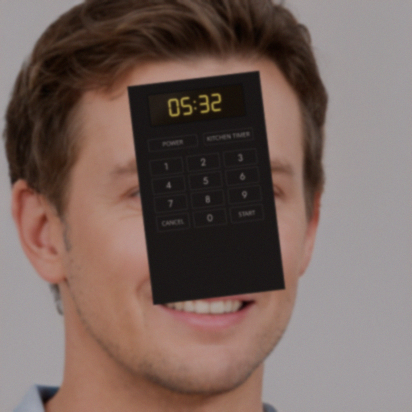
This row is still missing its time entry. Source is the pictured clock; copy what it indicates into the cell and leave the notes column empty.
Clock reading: 5:32
